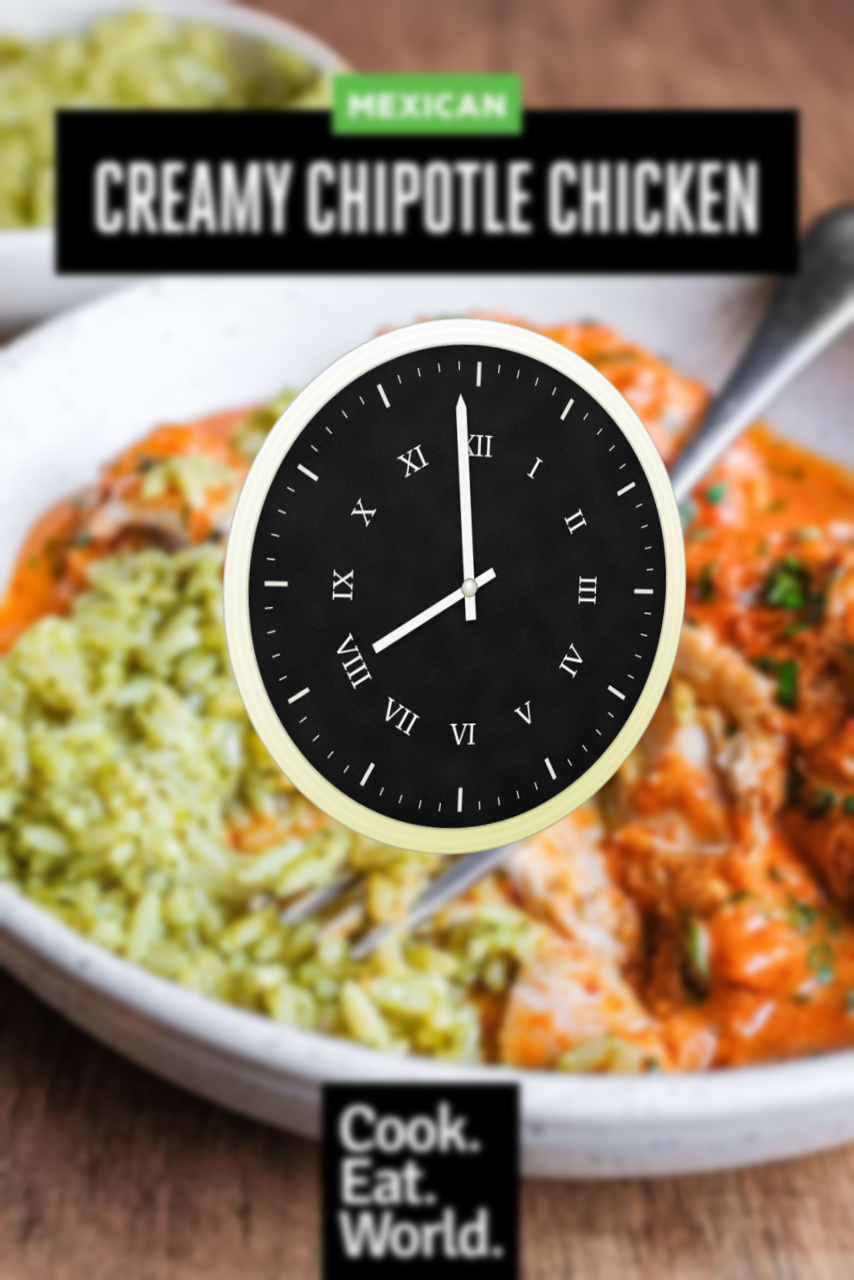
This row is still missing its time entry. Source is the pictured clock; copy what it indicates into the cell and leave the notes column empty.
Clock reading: 7:59
